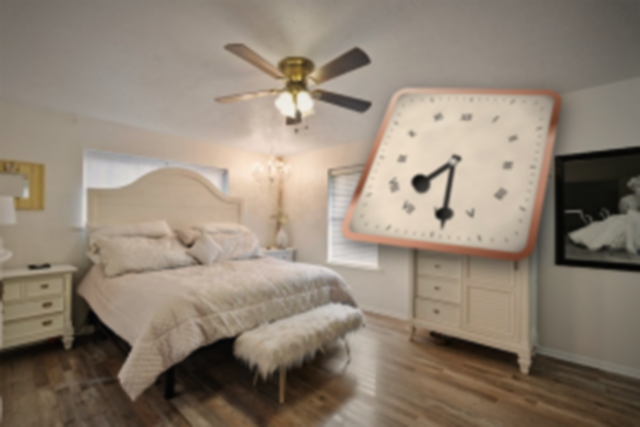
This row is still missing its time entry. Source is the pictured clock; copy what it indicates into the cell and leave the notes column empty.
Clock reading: 7:29
